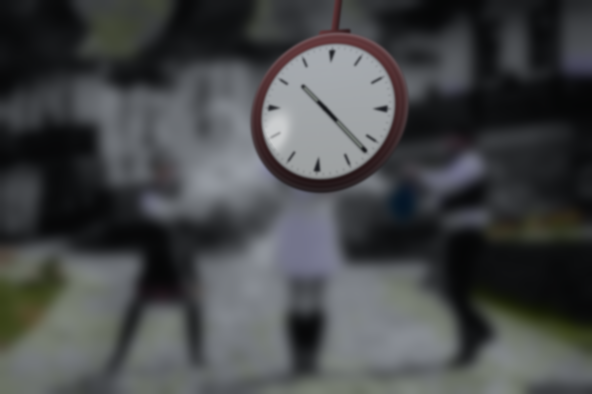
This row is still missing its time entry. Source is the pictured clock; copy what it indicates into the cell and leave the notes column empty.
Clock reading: 10:22
